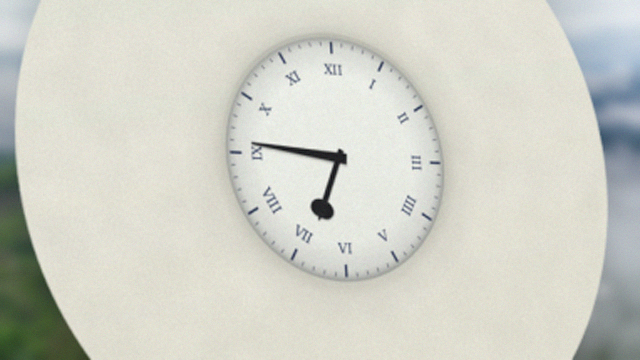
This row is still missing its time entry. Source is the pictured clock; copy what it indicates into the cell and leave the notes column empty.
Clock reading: 6:46
